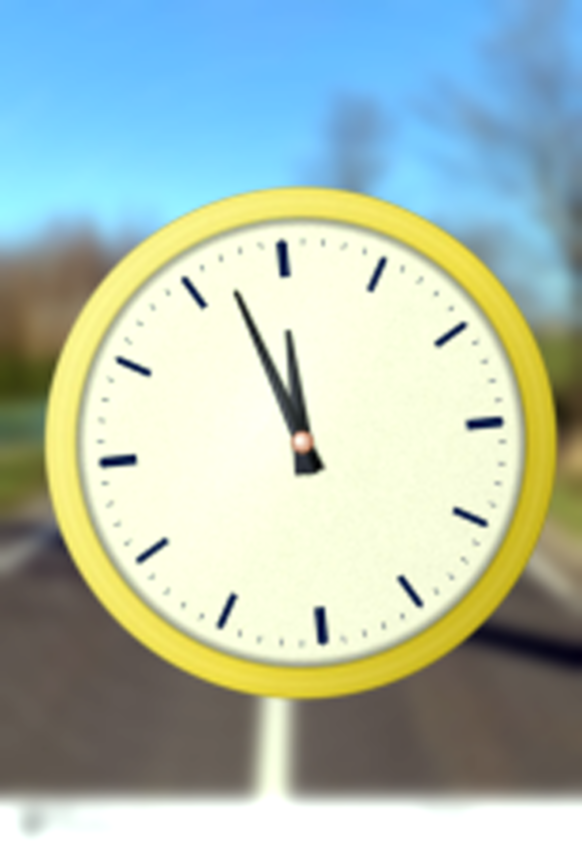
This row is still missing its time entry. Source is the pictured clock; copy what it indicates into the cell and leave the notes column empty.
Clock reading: 11:57
